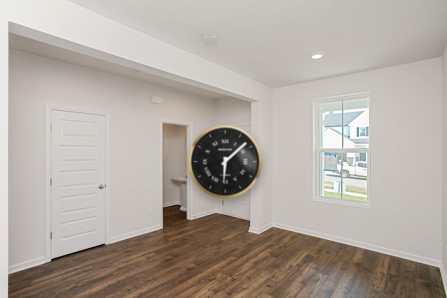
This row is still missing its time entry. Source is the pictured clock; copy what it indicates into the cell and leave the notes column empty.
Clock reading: 6:08
